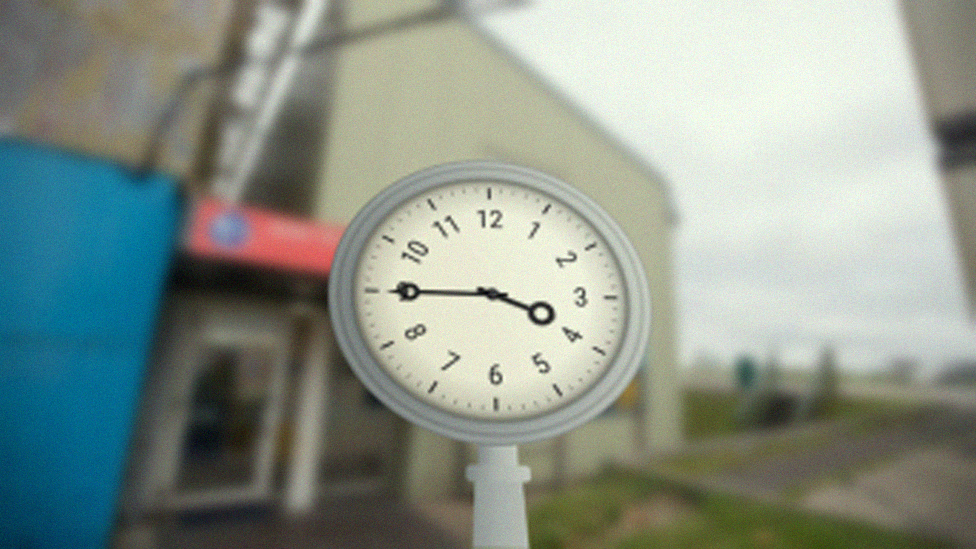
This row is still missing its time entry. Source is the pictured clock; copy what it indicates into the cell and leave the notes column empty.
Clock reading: 3:45
